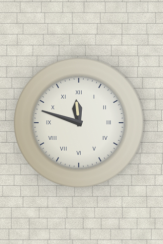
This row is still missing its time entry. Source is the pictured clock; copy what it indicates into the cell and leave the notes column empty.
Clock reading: 11:48
